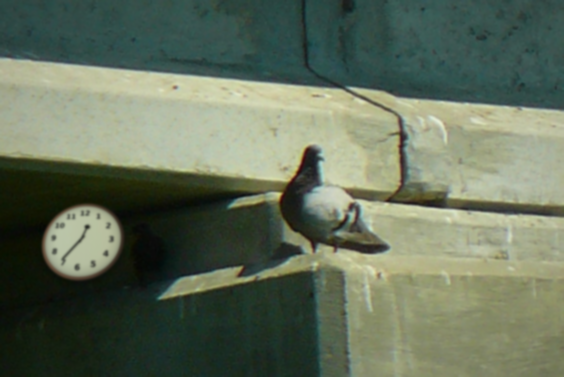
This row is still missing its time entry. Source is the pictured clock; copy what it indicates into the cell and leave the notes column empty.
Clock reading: 12:36
